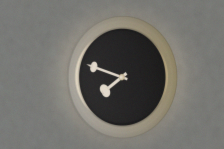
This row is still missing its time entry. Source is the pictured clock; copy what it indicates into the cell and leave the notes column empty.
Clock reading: 7:48
